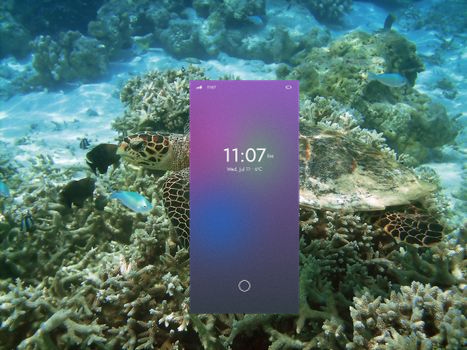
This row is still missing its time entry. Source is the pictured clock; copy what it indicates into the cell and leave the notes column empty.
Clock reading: 11:07
